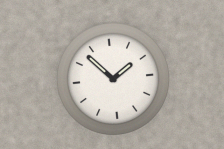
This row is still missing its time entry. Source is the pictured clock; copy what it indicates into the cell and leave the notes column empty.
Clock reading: 1:53
